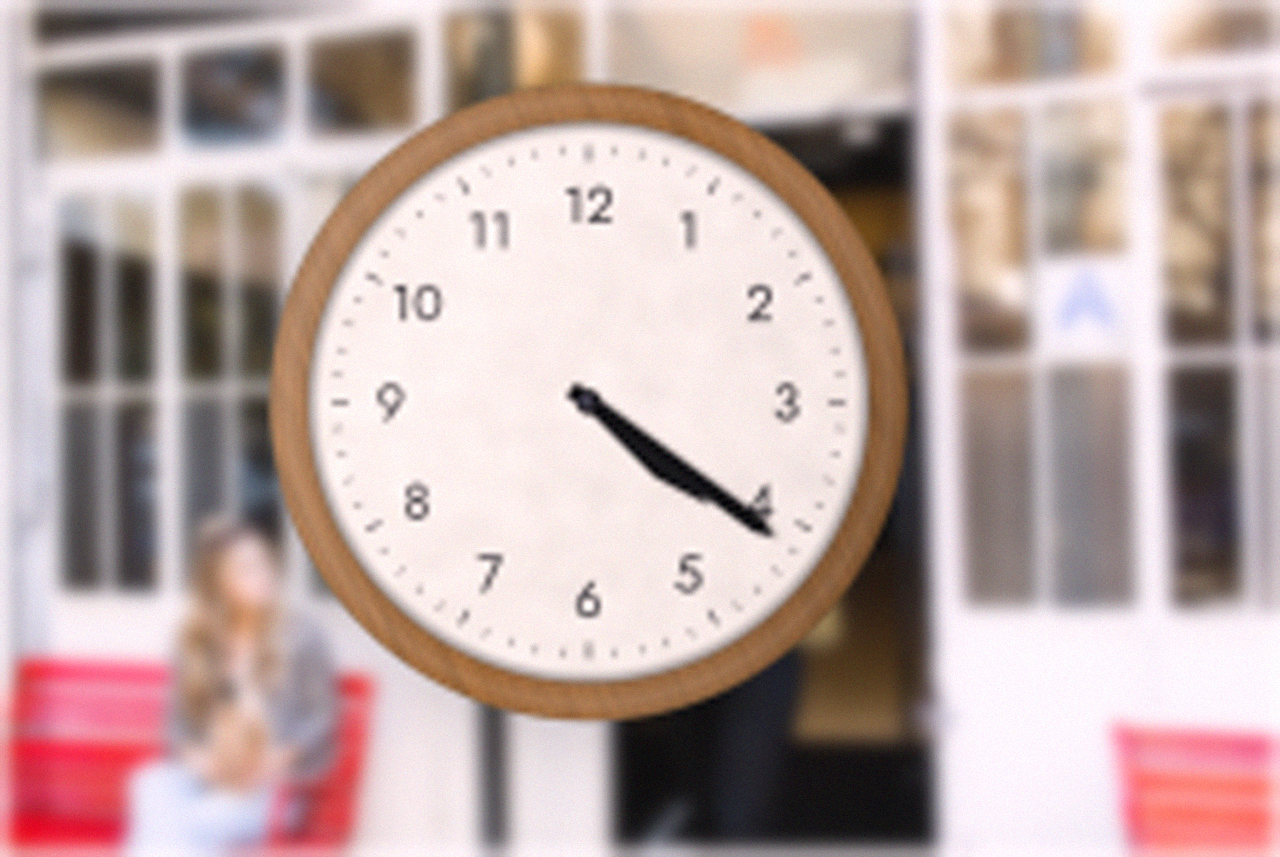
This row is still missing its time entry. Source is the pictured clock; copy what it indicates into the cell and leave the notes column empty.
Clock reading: 4:21
